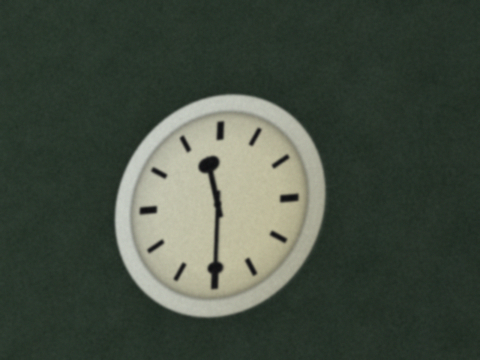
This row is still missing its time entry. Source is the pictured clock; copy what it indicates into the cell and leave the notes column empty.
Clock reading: 11:30
